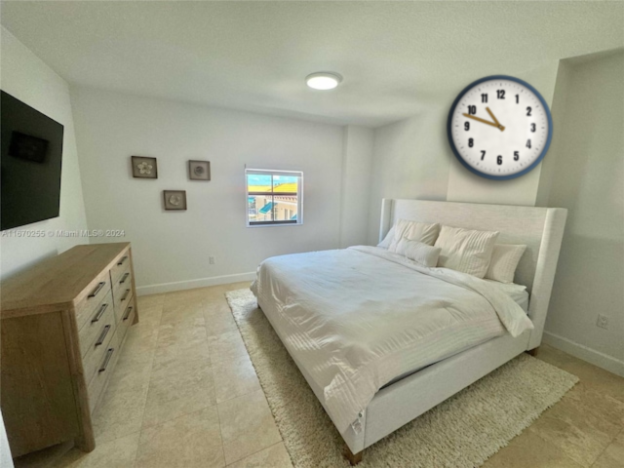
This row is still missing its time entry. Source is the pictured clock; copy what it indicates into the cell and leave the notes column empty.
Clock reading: 10:48
